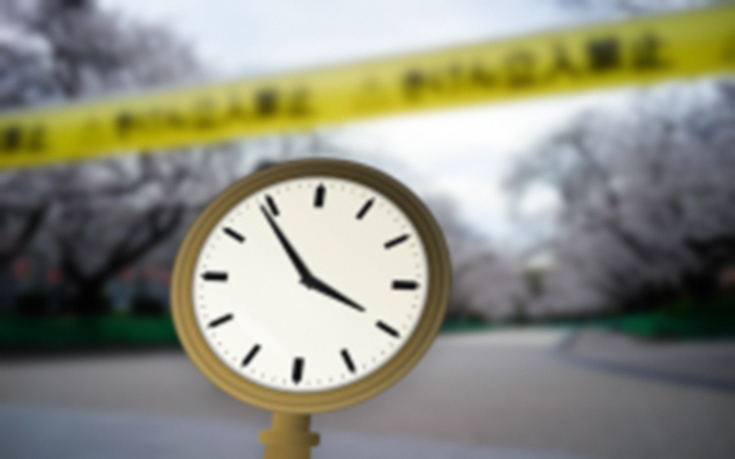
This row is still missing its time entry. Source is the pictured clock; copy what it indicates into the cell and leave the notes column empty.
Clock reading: 3:54
